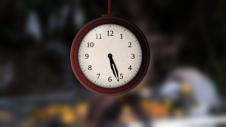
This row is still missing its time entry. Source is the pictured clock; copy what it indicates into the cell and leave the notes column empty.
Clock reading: 5:27
